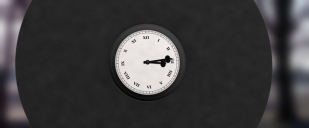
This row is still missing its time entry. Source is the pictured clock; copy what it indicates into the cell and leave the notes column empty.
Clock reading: 3:14
